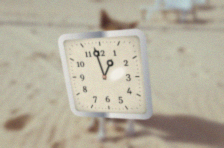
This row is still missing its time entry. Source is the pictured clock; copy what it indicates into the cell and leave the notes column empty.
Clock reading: 12:58
